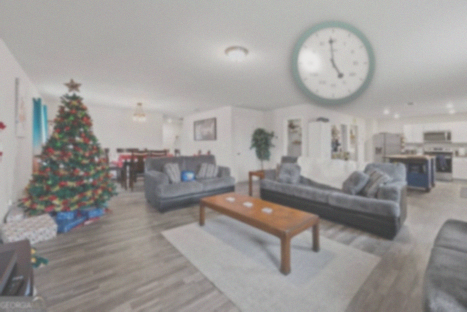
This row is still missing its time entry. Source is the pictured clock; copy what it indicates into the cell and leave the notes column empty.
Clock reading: 4:59
